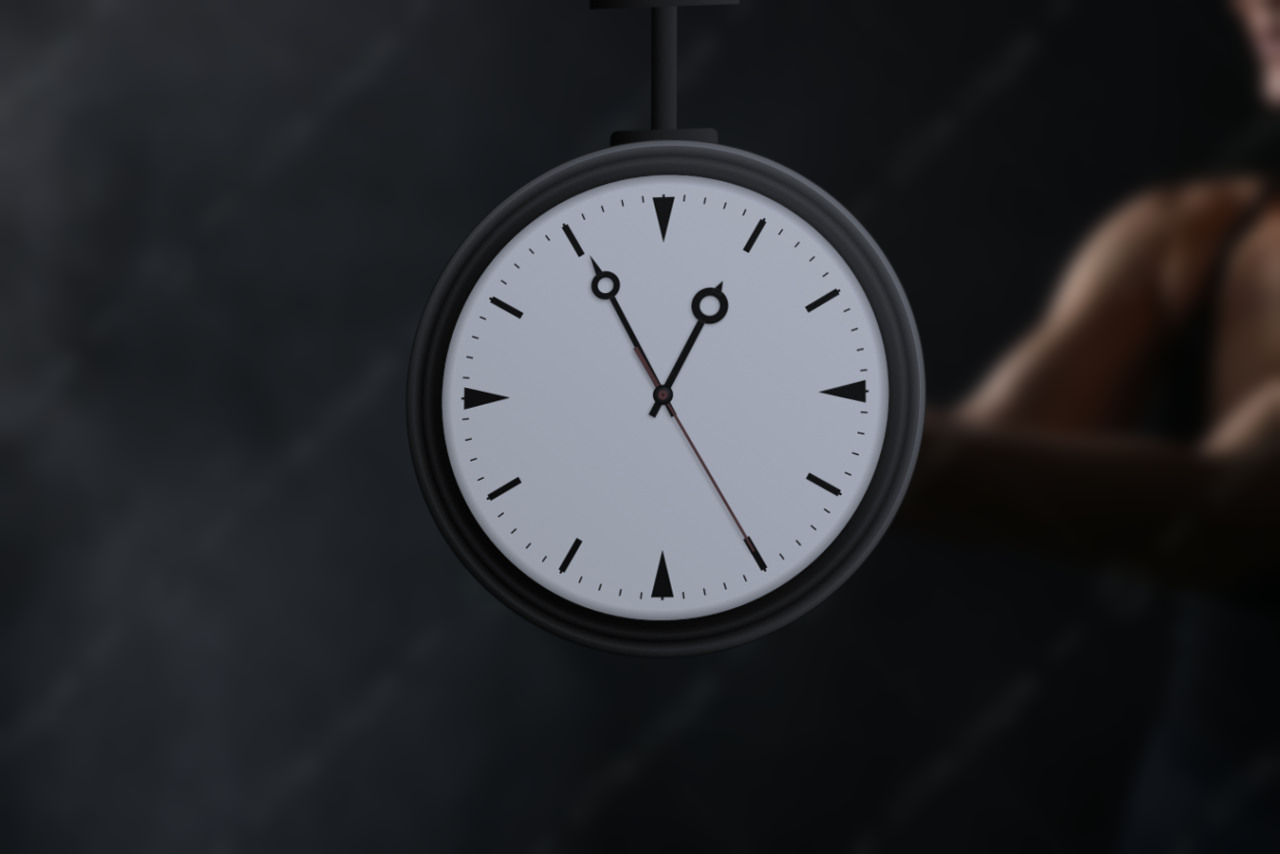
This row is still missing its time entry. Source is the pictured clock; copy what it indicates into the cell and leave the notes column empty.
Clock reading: 12:55:25
